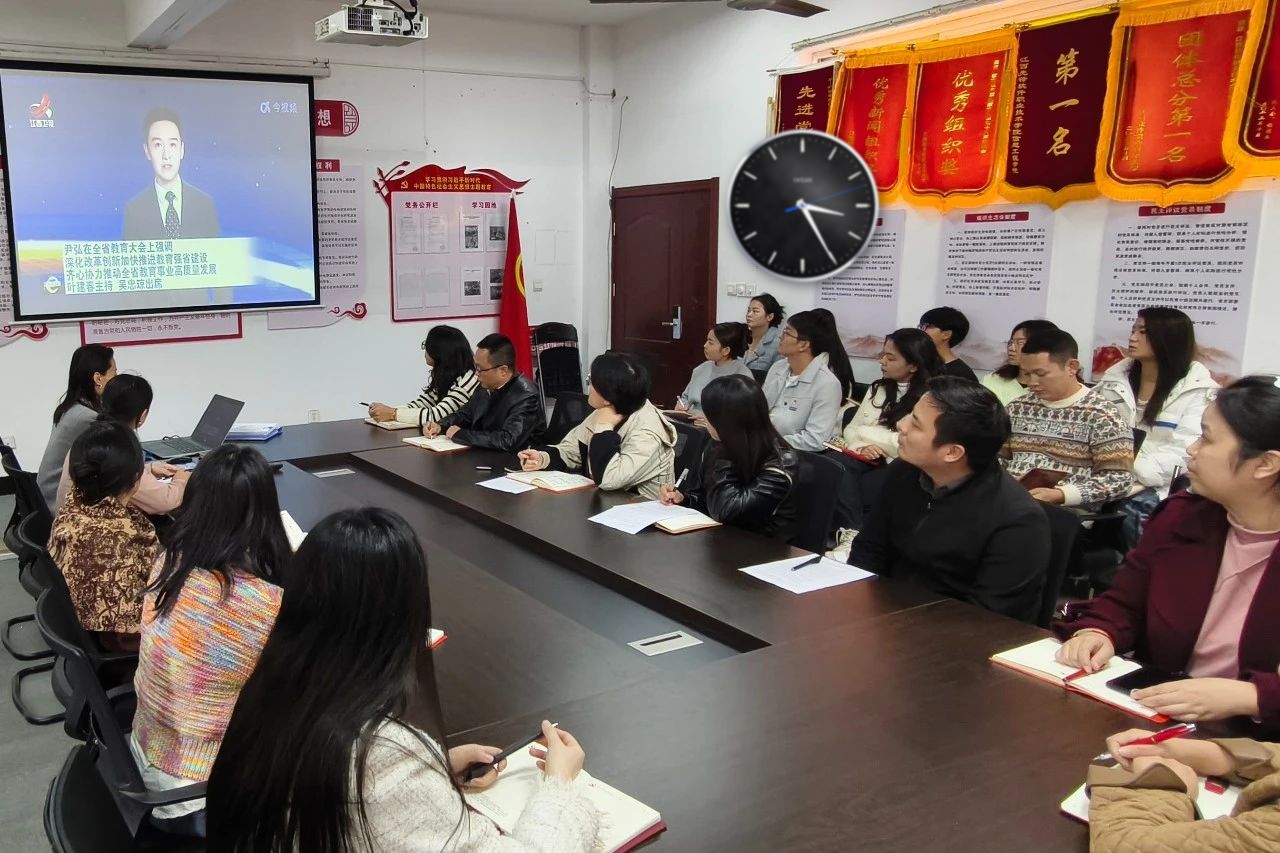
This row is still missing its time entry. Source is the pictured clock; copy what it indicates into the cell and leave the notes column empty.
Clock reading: 3:25:12
